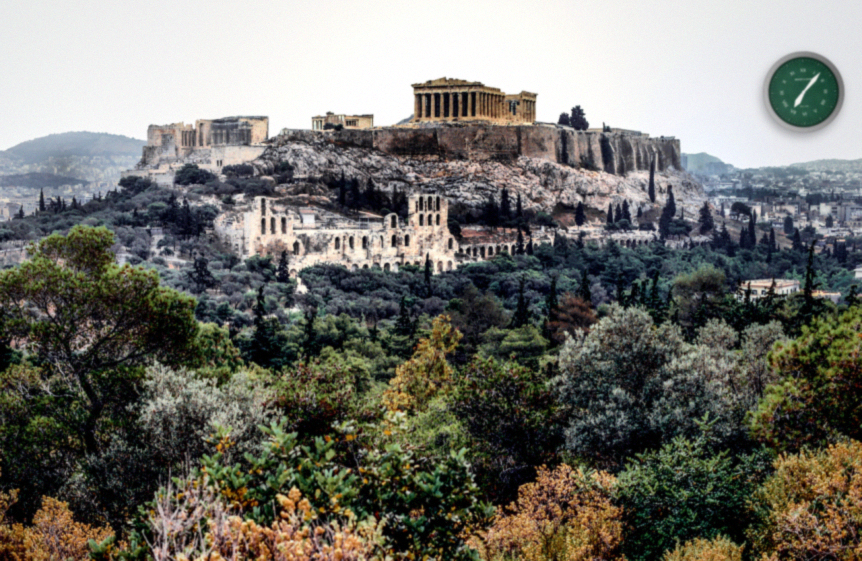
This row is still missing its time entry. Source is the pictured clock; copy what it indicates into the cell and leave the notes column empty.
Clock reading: 7:07
